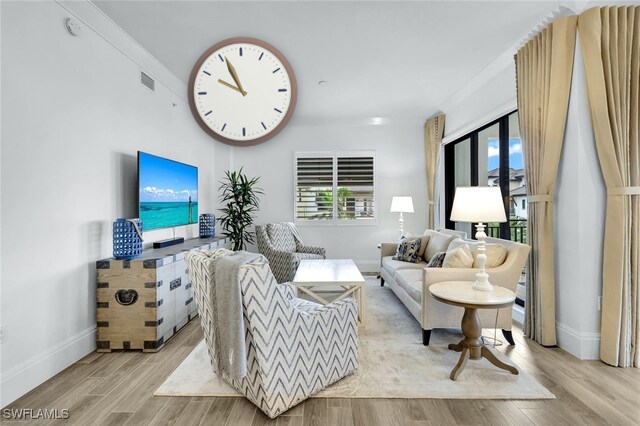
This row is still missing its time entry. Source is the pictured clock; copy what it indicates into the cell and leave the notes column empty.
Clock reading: 9:56
